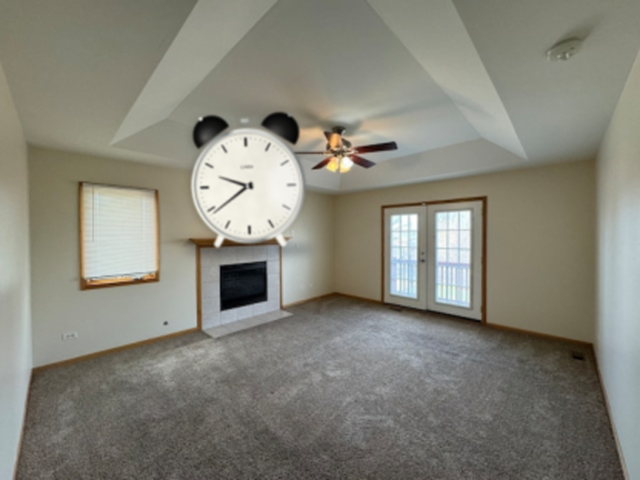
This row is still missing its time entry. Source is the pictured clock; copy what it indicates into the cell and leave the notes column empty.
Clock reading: 9:39
